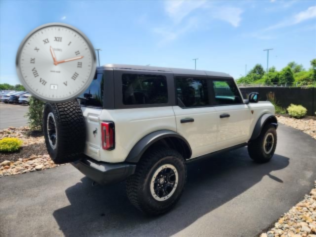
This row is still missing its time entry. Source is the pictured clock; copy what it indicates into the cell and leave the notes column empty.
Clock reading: 11:12
